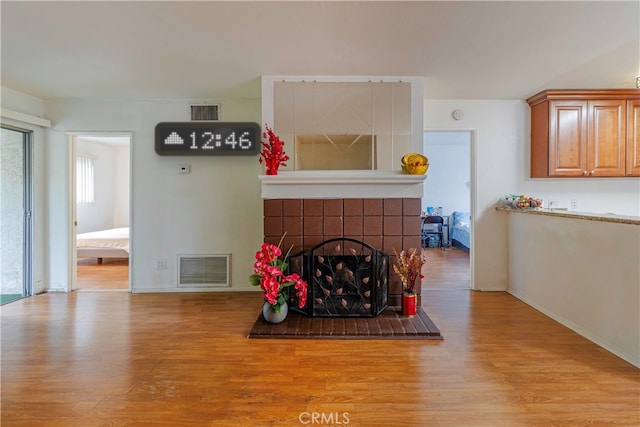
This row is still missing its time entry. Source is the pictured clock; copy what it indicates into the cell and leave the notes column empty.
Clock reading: 12:46
